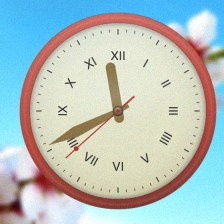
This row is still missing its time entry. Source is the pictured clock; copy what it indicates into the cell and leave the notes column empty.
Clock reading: 11:40:38
